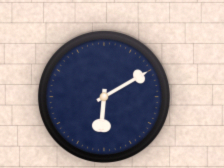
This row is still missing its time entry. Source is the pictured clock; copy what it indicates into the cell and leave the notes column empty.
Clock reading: 6:10
